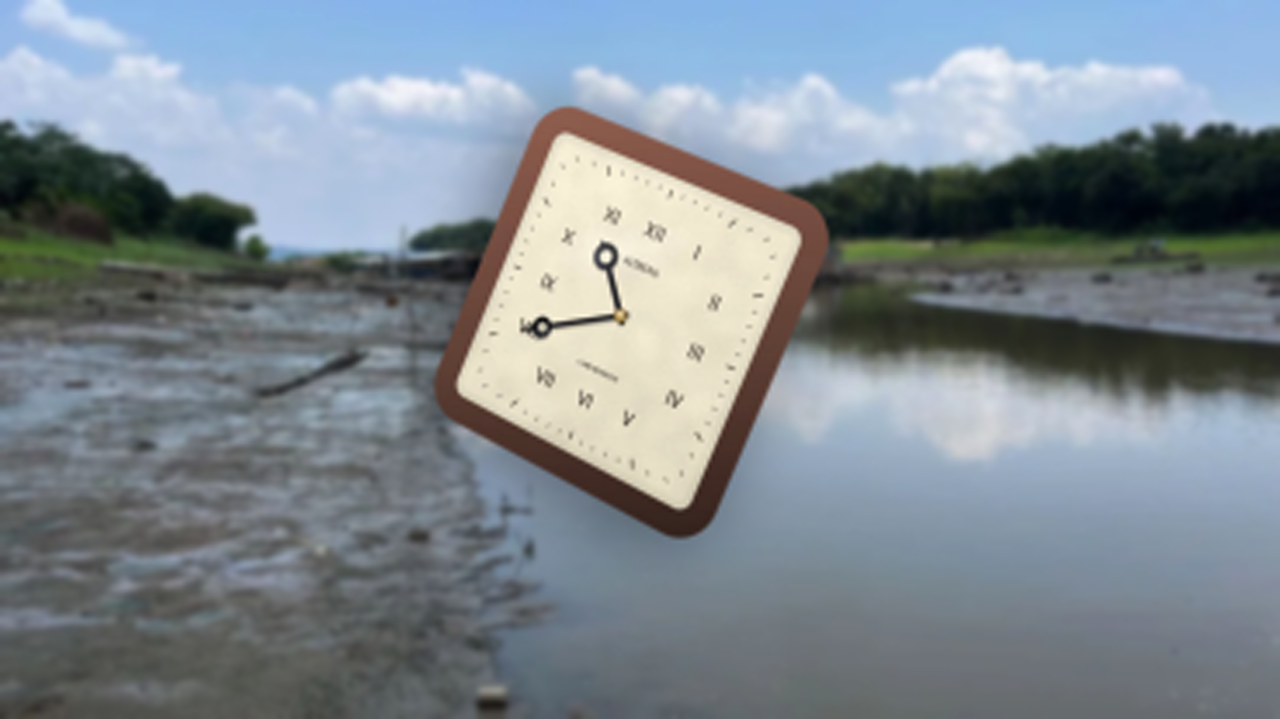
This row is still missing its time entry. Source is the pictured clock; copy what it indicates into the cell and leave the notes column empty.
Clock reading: 10:40
